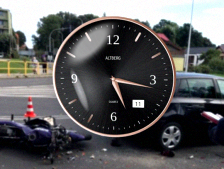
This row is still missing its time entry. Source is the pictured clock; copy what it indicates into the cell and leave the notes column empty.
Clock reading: 5:17
